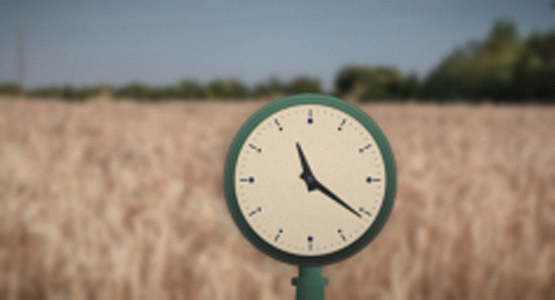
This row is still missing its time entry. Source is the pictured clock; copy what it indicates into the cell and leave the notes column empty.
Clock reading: 11:21
